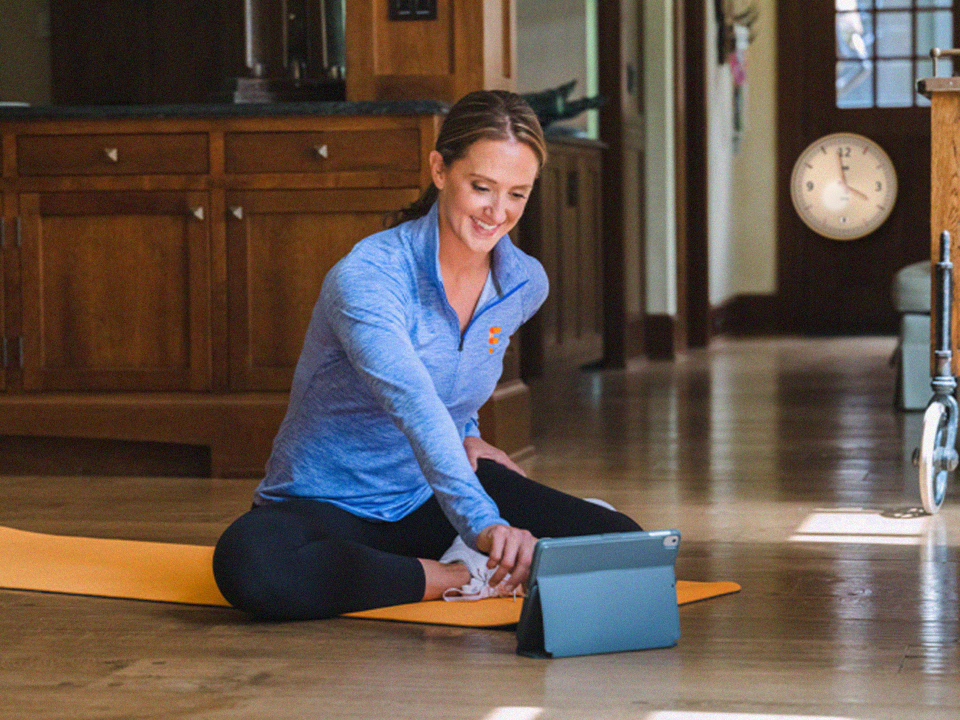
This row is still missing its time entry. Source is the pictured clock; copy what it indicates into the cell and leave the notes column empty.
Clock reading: 3:58
